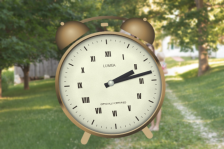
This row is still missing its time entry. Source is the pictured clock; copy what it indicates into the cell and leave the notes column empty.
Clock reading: 2:13
